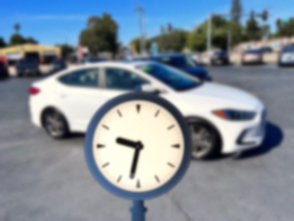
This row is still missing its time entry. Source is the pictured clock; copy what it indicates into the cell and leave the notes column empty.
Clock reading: 9:32
